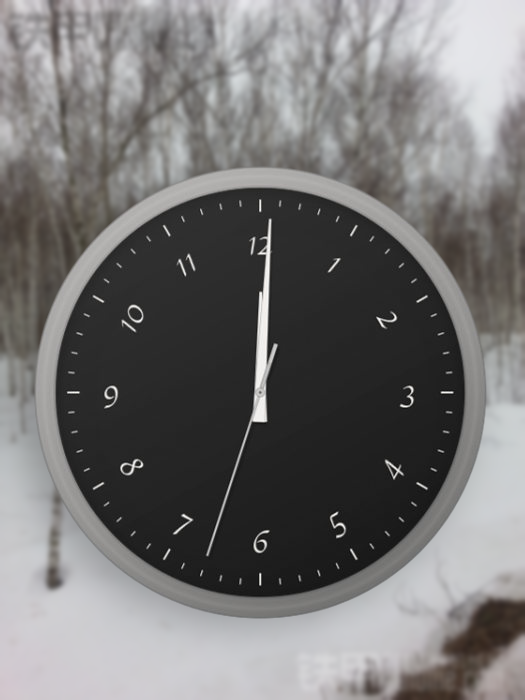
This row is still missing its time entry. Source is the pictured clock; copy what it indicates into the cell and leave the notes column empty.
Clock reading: 12:00:33
